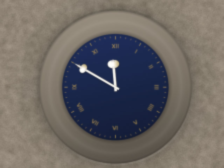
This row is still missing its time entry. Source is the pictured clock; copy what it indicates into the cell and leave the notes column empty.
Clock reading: 11:50
